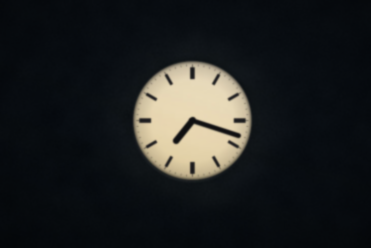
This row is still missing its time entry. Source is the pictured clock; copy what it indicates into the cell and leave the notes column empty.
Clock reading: 7:18
